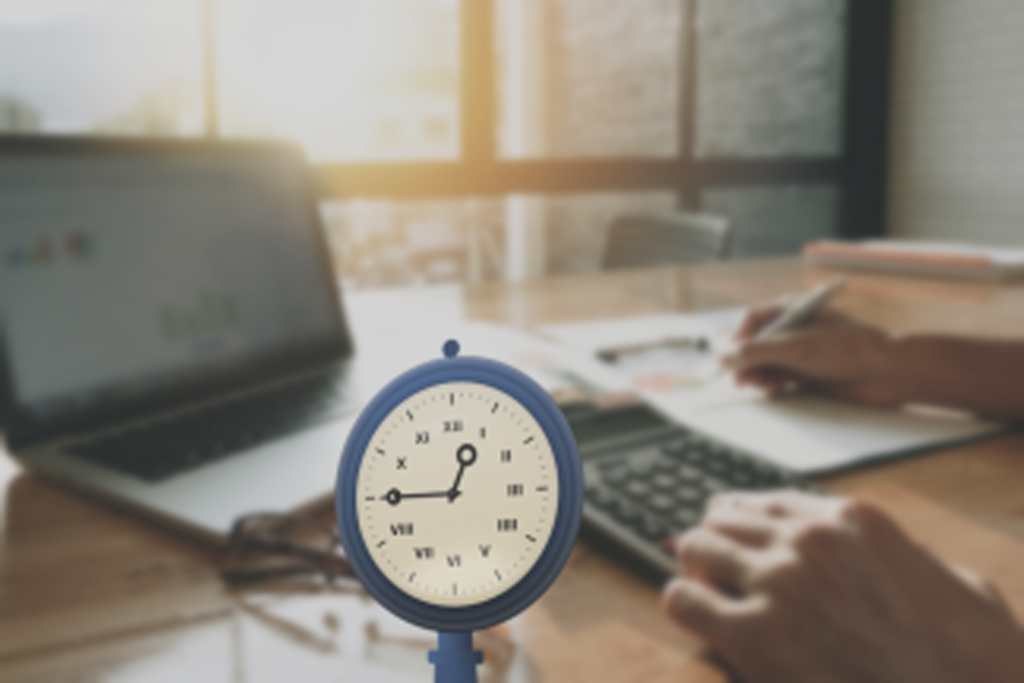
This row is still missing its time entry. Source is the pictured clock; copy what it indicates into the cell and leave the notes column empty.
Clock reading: 12:45
